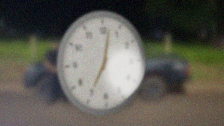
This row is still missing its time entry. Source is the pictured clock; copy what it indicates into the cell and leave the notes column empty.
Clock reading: 7:02
